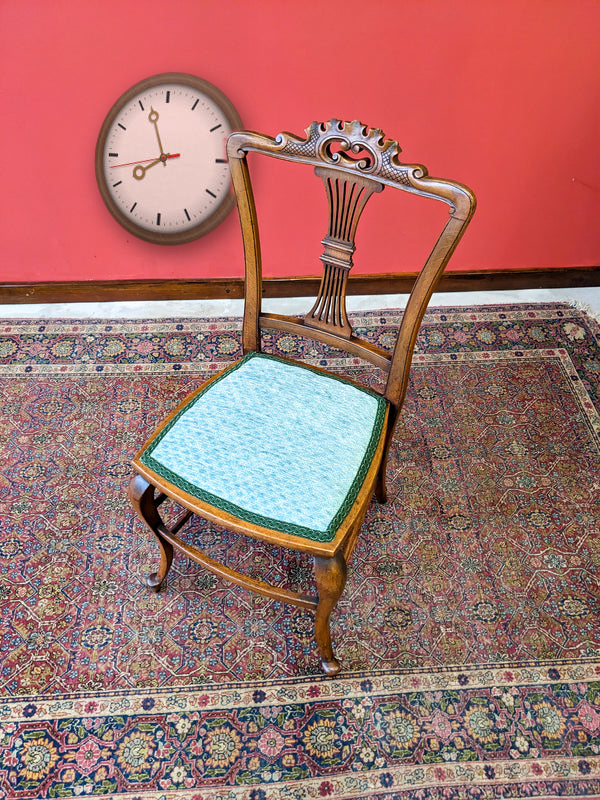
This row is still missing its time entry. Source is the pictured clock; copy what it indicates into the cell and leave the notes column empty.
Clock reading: 7:56:43
